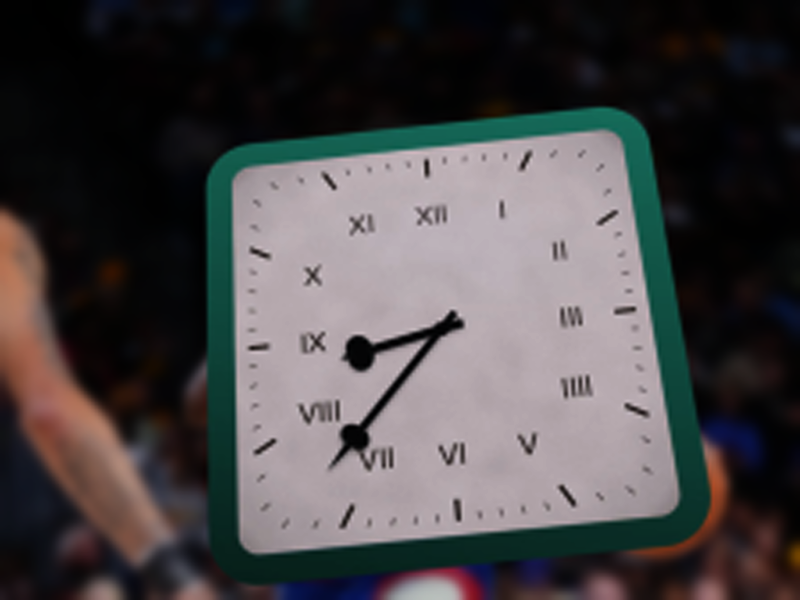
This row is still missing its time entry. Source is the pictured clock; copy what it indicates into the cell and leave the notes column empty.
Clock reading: 8:37
